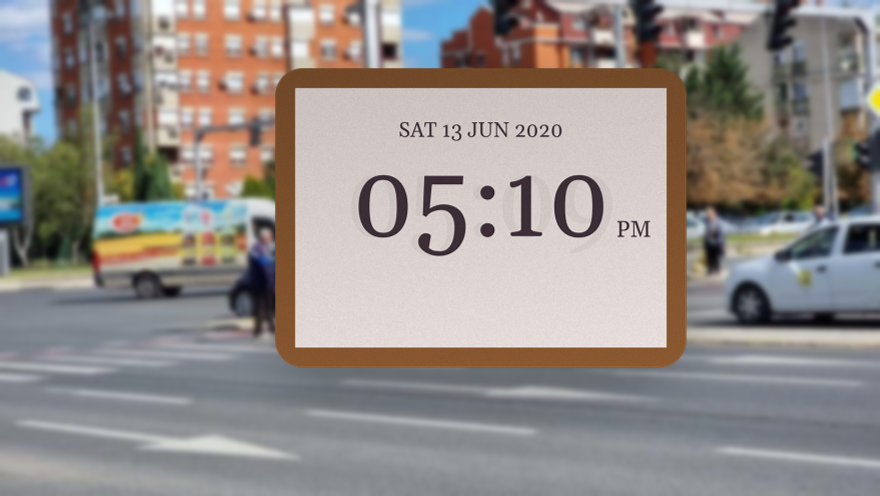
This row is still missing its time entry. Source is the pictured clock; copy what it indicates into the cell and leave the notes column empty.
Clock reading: 5:10
